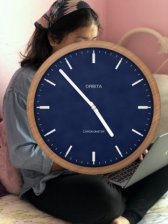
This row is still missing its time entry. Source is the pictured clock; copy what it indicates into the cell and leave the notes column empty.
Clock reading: 4:53
